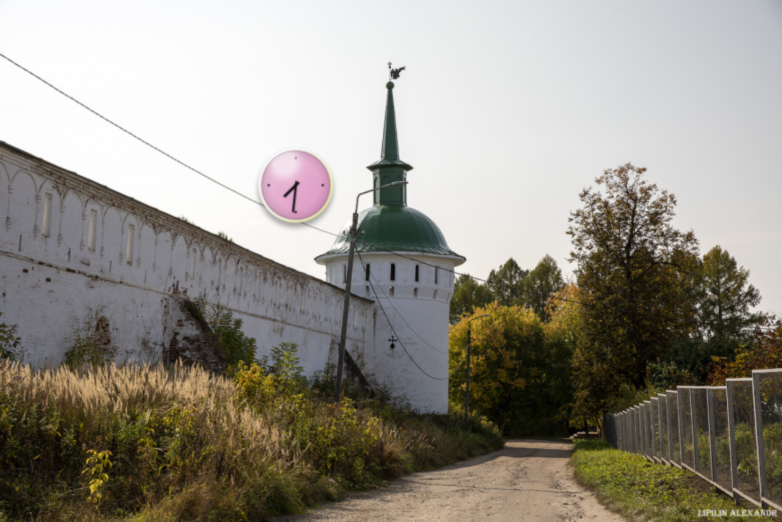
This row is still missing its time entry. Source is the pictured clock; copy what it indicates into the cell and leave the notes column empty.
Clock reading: 7:31
